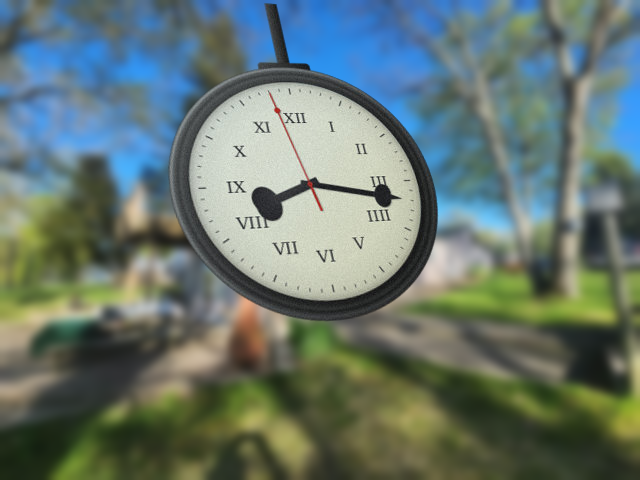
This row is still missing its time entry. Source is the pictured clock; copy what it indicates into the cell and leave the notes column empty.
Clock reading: 8:16:58
